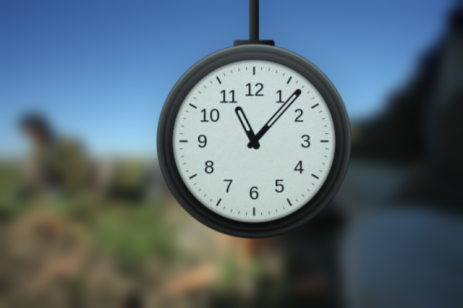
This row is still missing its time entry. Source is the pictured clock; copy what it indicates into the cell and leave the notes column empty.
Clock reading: 11:07
